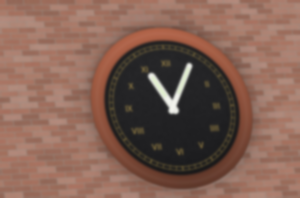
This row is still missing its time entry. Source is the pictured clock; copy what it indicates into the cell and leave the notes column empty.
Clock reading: 11:05
